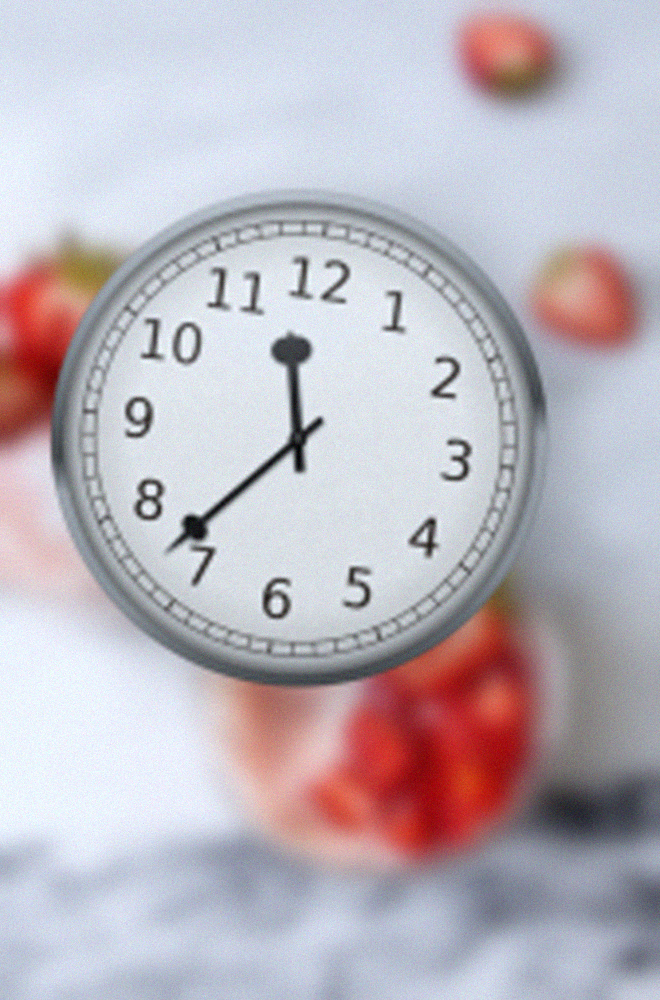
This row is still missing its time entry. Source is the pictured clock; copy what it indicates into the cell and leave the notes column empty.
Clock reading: 11:37
